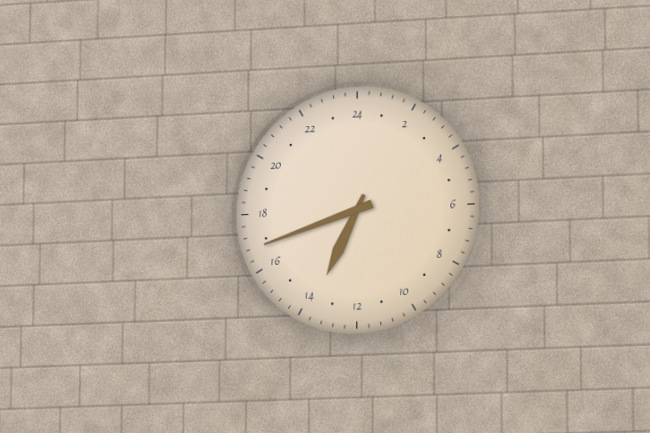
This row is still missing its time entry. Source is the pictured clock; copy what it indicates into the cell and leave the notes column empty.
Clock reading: 13:42
